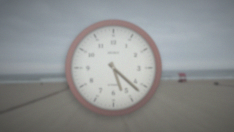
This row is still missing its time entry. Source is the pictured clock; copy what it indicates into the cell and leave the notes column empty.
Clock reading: 5:22
